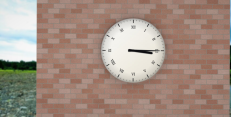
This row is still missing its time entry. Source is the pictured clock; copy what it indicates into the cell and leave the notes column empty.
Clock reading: 3:15
